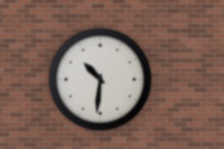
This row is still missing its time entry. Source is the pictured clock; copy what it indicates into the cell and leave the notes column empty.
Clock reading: 10:31
